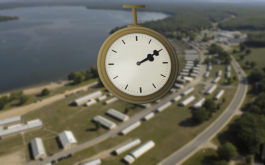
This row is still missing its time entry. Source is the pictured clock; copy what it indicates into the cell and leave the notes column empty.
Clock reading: 2:10
